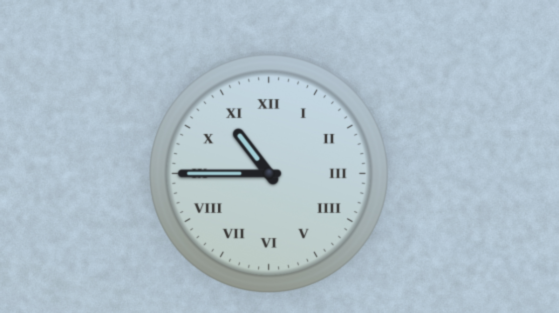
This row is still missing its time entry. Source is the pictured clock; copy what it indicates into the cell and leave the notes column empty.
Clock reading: 10:45
